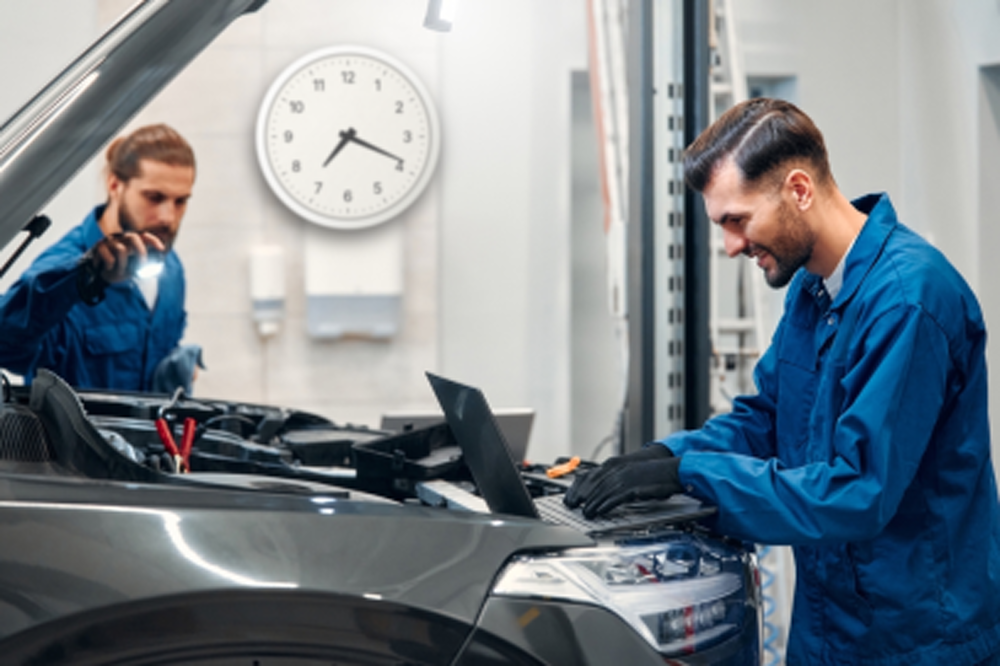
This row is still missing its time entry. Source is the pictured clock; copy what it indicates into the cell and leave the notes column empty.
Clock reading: 7:19
